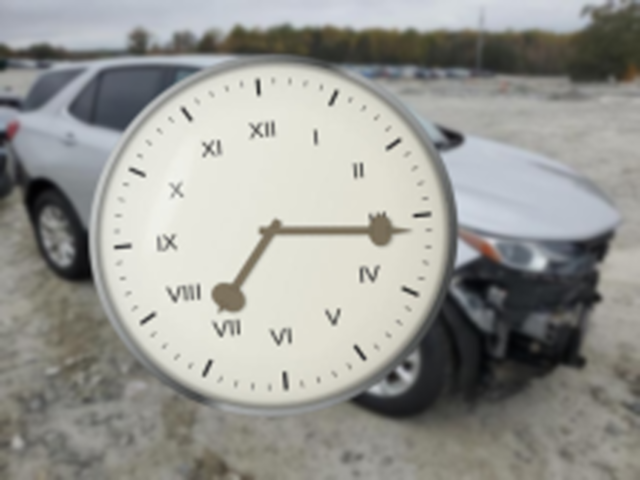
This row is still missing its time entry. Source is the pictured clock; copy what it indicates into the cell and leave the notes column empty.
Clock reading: 7:16
